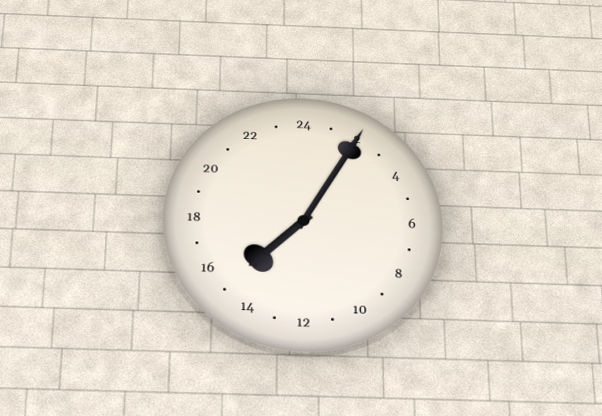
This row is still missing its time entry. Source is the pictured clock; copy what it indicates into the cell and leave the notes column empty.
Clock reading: 15:05
